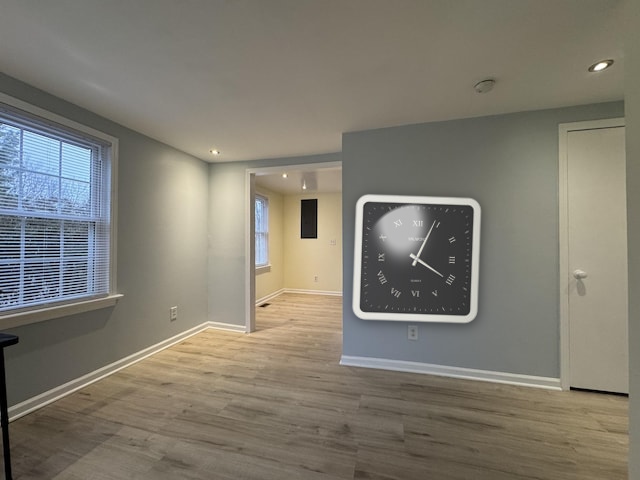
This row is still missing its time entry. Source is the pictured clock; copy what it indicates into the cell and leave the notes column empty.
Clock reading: 4:04
